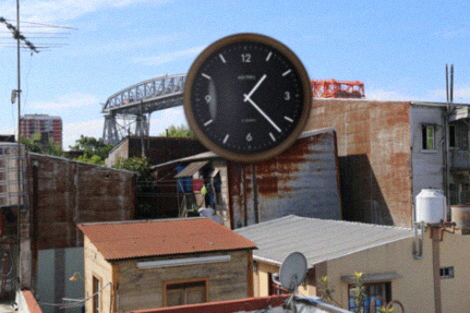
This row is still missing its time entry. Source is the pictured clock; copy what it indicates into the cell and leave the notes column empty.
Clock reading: 1:23
